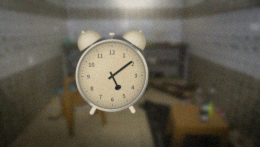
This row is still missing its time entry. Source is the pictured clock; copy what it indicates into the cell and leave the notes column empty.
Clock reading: 5:09
